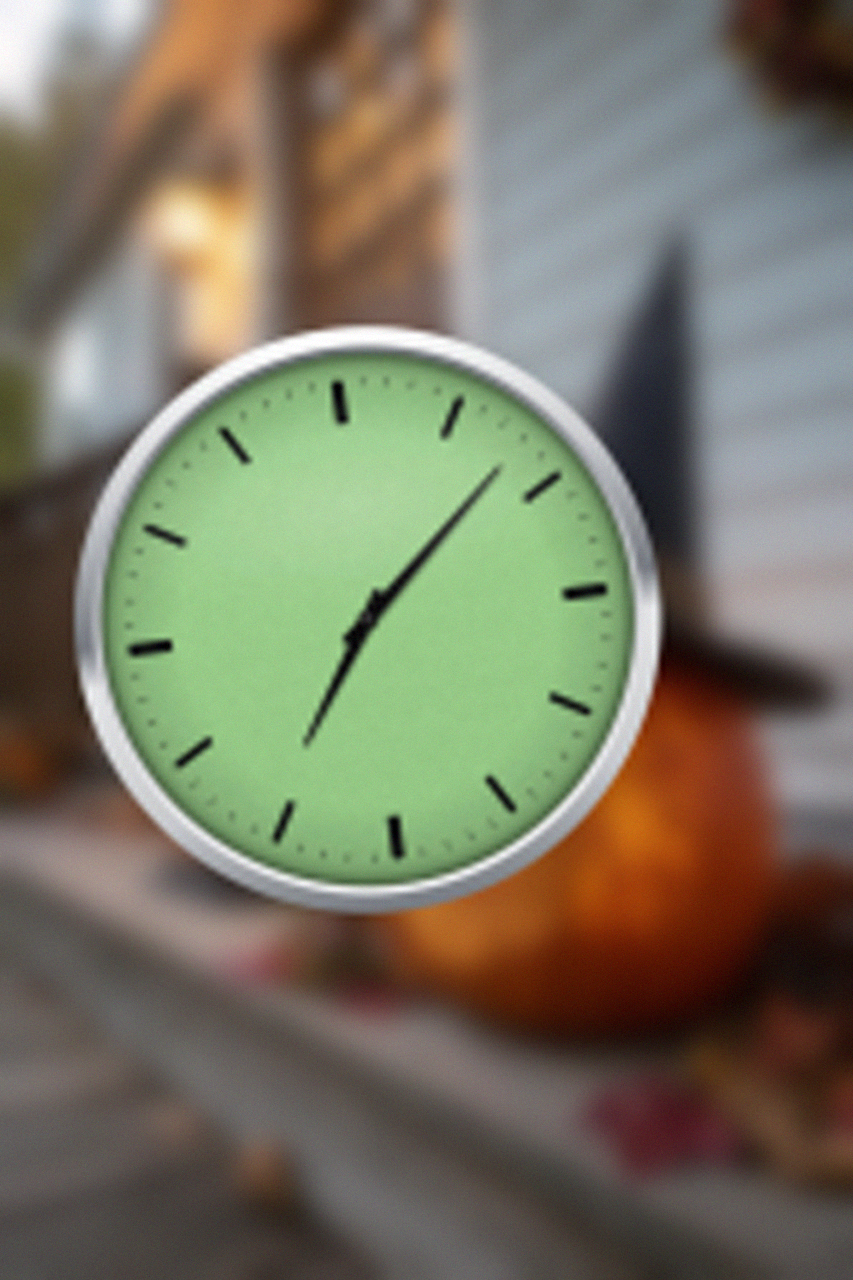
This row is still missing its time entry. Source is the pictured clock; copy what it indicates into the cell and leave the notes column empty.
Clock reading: 7:08
